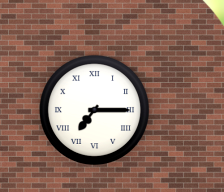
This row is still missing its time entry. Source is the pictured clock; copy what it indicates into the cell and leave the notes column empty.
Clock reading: 7:15
